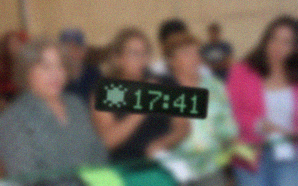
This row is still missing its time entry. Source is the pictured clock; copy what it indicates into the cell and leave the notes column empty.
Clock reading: 17:41
